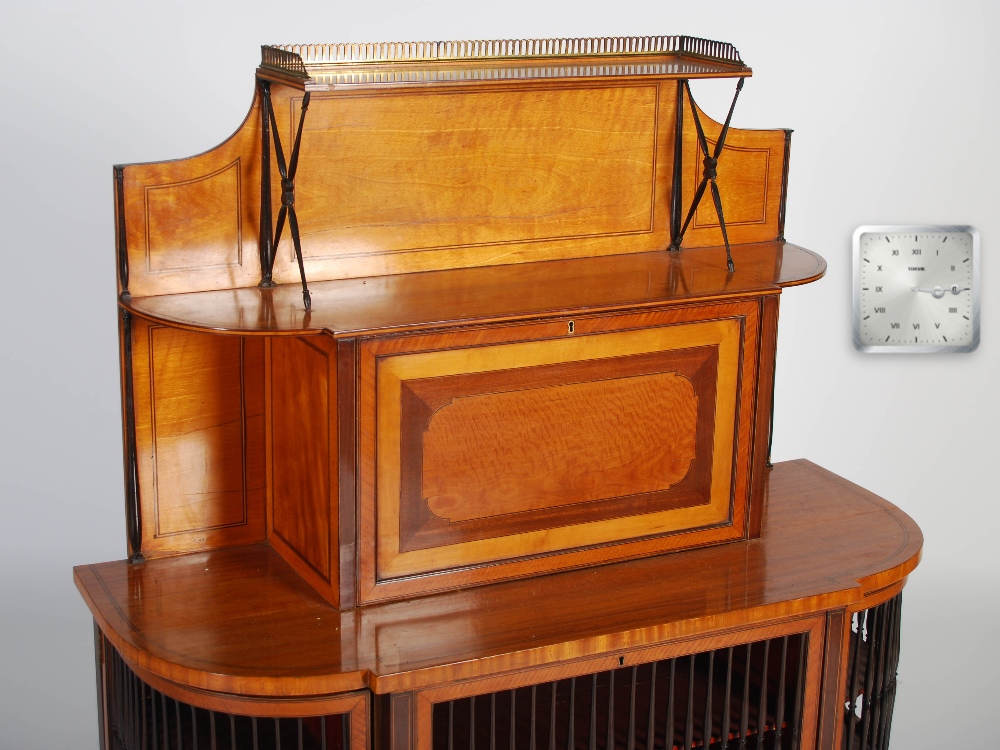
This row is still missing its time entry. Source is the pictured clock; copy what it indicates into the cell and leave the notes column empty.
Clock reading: 3:15
